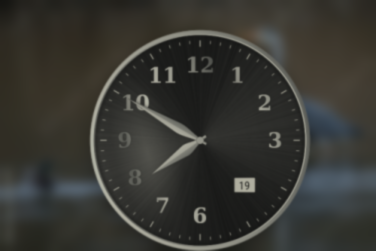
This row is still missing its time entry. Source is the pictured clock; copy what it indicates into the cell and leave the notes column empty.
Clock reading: 7:50
